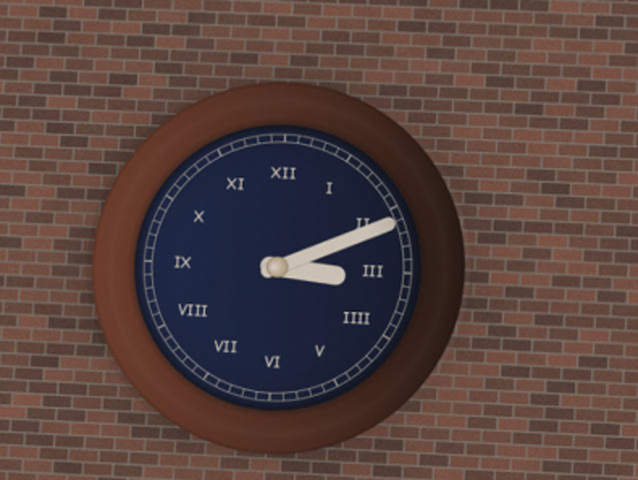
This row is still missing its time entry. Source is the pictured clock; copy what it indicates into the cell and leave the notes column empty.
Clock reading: 3:11
